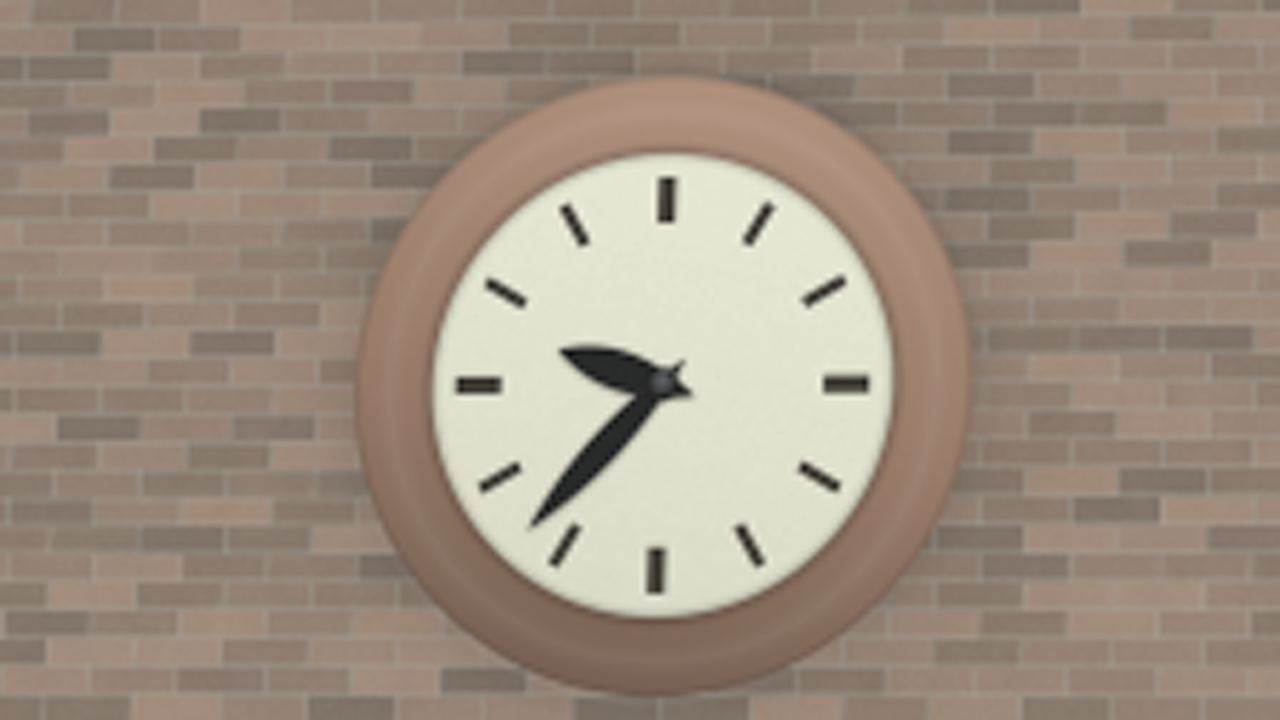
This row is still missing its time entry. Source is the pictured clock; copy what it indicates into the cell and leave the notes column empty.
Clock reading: 9:37
